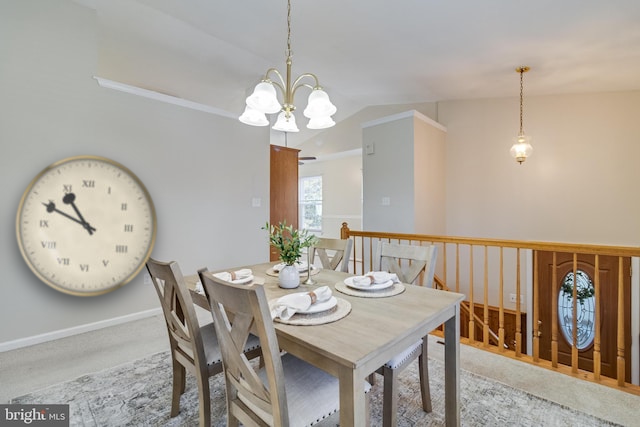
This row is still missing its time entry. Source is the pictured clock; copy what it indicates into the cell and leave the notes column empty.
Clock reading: 10:49
